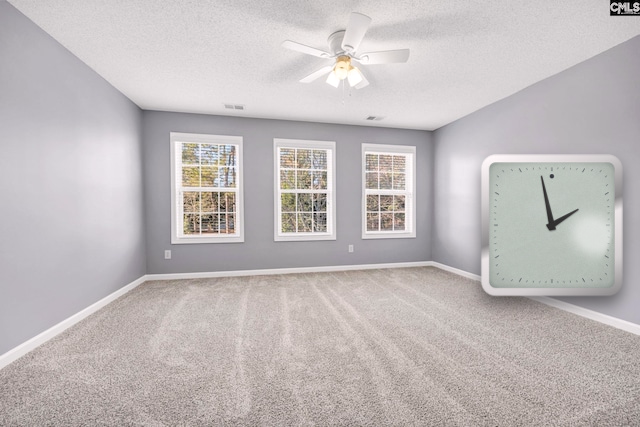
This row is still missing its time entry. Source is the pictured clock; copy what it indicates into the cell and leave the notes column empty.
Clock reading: 1:58
